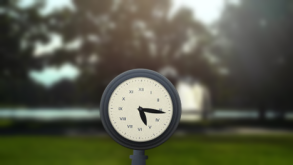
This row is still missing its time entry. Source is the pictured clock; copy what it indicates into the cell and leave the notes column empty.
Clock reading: 5:16
